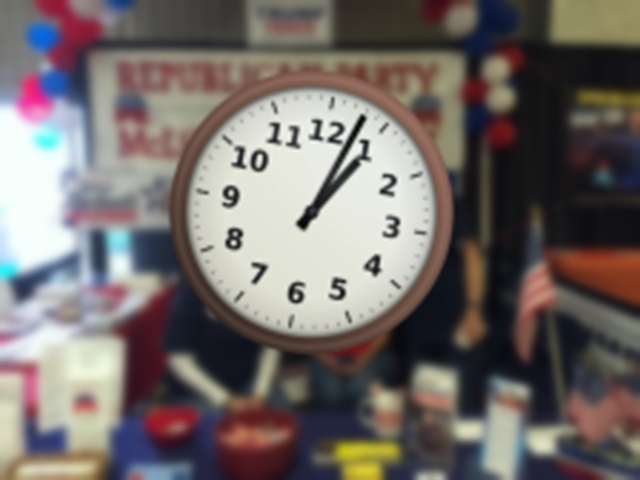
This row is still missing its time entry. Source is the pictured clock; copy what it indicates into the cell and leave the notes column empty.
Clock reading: 1:03
